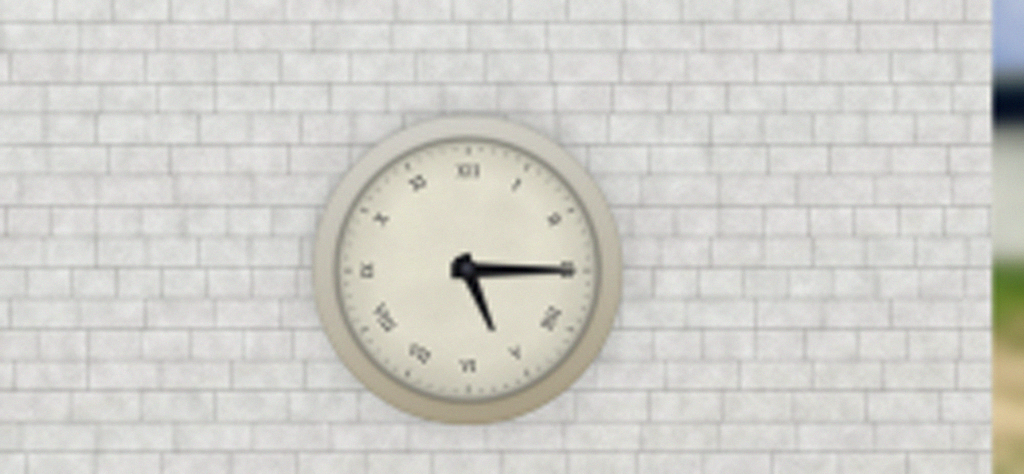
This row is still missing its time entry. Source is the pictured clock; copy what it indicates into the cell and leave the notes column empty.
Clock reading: 5:15
